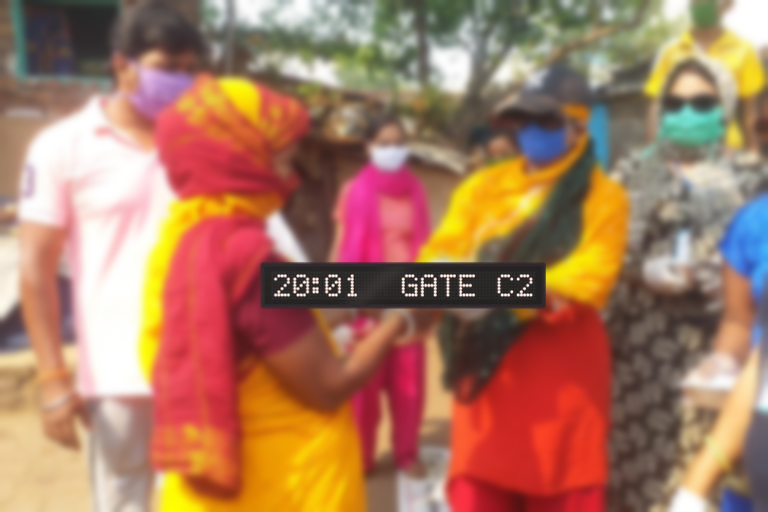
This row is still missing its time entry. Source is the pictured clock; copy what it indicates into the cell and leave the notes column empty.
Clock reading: 20:01
